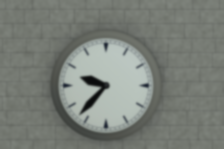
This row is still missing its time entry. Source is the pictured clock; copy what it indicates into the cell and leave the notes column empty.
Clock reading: 9:37
